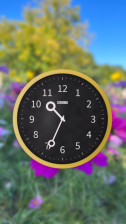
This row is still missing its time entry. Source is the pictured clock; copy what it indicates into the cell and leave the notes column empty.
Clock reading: 10:34
